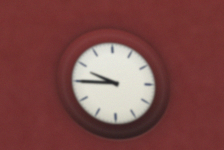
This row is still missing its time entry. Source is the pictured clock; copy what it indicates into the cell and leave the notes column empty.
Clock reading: 9:45
